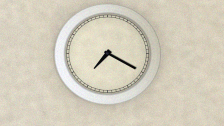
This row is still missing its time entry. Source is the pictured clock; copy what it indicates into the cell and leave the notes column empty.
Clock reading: 7:20
